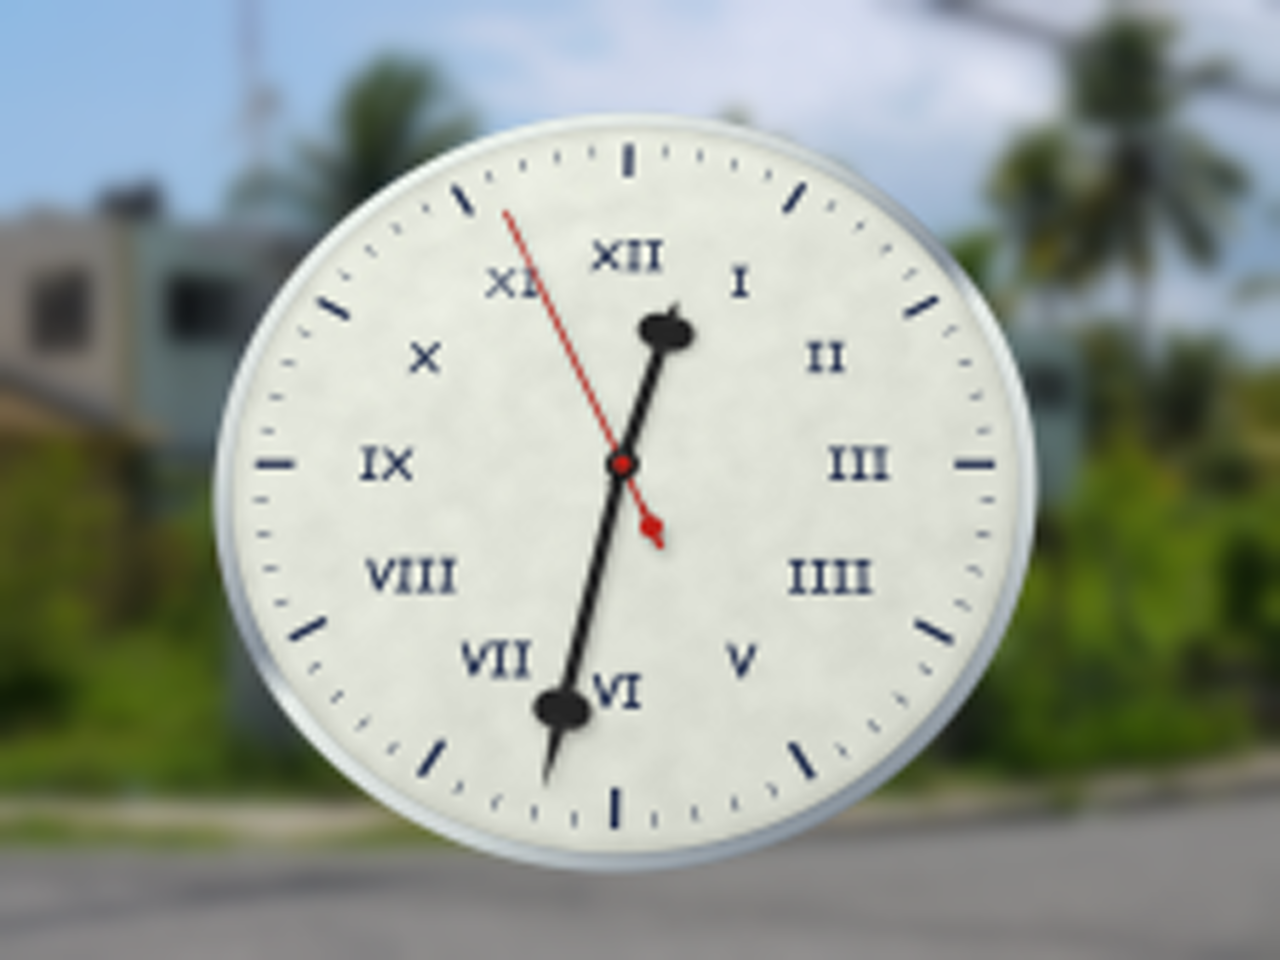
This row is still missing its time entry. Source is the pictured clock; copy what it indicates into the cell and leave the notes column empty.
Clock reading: 12:31:56
